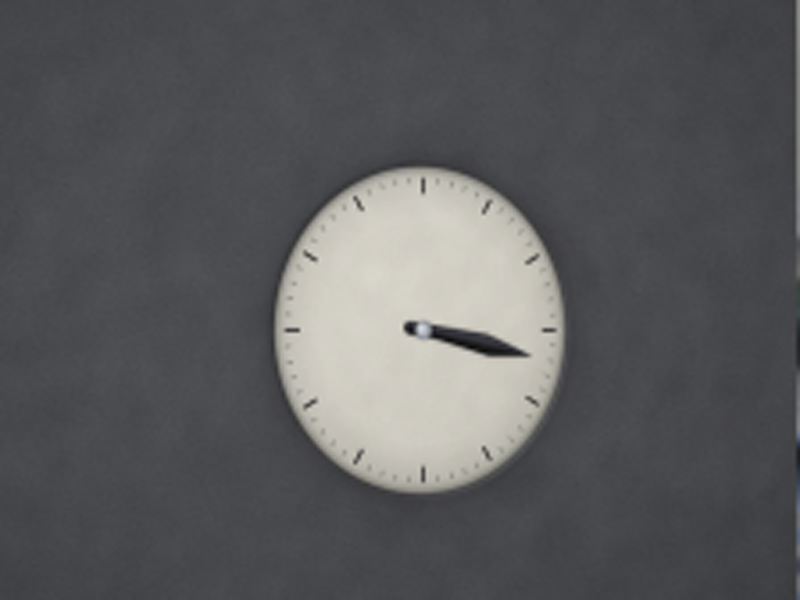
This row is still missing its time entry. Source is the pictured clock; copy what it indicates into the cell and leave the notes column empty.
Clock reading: 3:17
